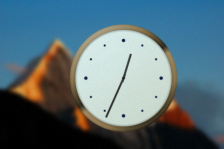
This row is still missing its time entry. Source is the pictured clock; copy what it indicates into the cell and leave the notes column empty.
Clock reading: 12:34
